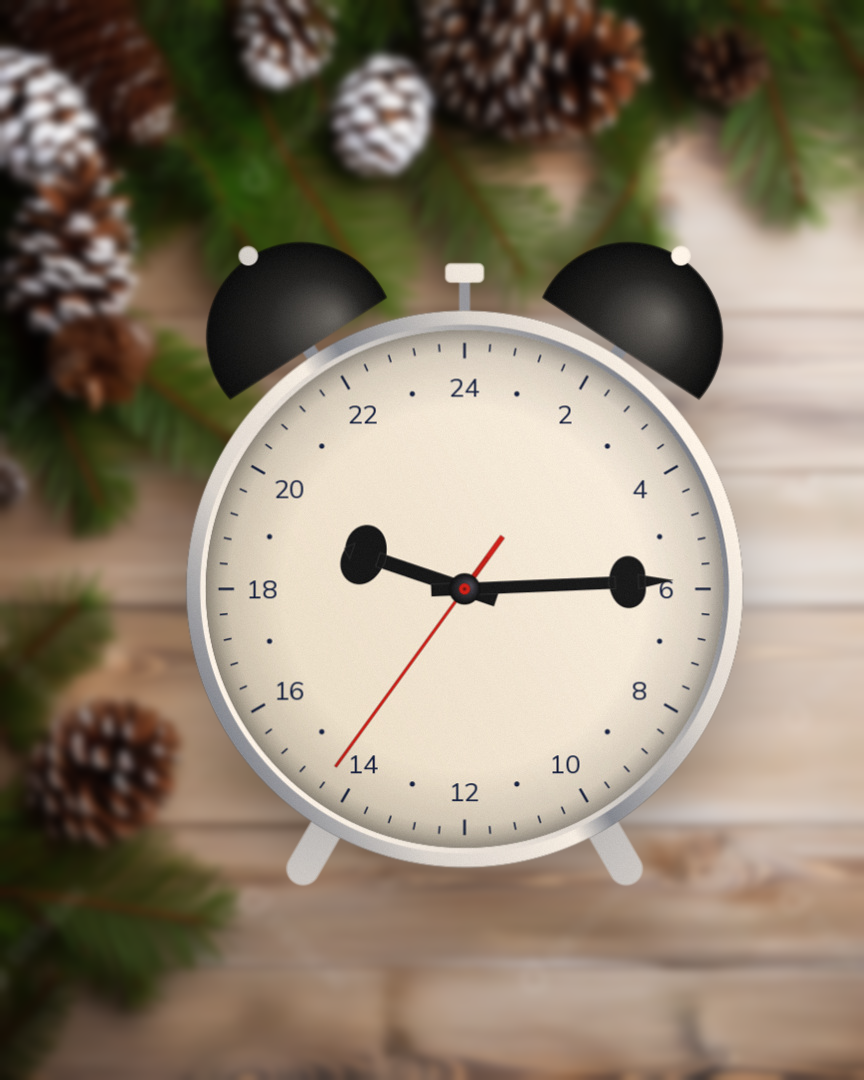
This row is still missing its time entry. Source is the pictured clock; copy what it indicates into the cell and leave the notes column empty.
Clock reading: 19:14:36
